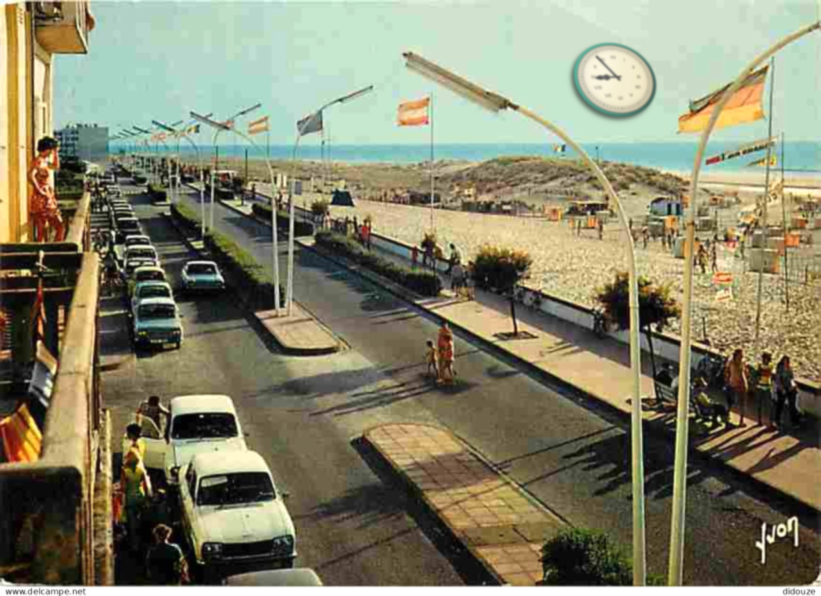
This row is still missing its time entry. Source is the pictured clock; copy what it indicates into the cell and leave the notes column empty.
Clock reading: 8:54
